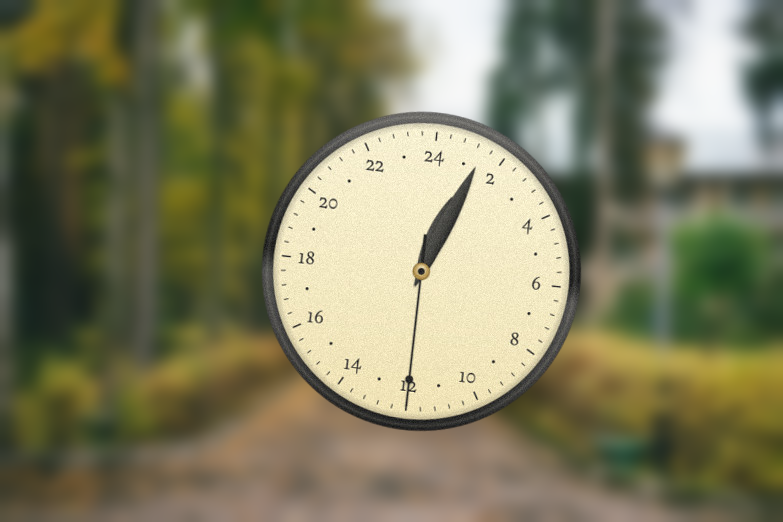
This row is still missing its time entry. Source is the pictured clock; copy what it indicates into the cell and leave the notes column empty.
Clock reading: 1:03:30
